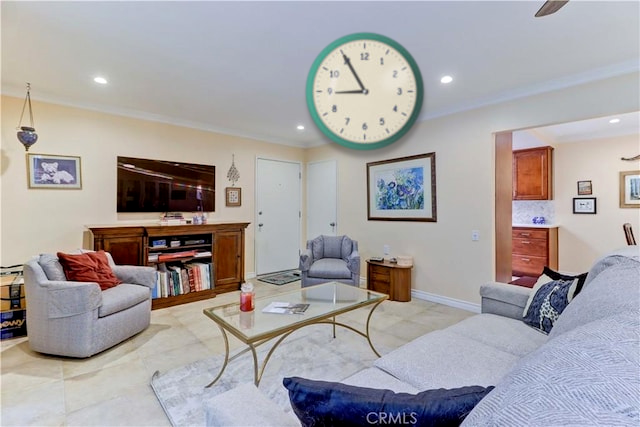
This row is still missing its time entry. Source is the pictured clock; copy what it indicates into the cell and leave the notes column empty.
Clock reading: 8:55
